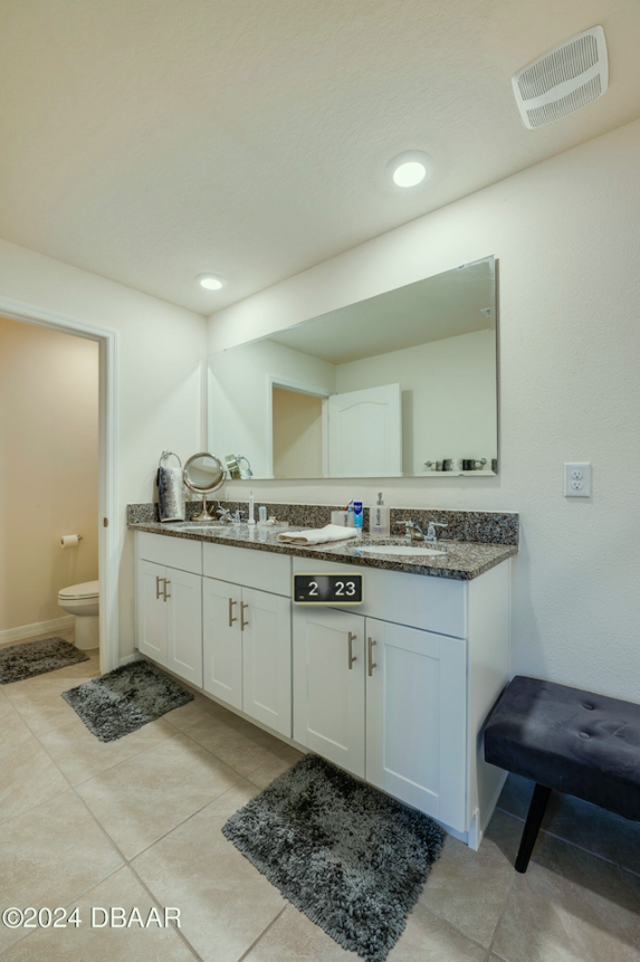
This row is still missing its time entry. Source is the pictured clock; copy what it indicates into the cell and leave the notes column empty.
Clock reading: 2:23
